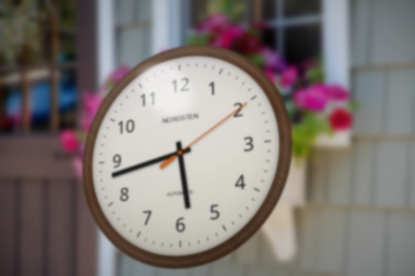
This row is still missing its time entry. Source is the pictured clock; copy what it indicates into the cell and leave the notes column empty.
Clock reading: 5:43:10
